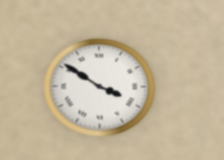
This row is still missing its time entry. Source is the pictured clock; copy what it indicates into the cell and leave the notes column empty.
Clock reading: 3:51
